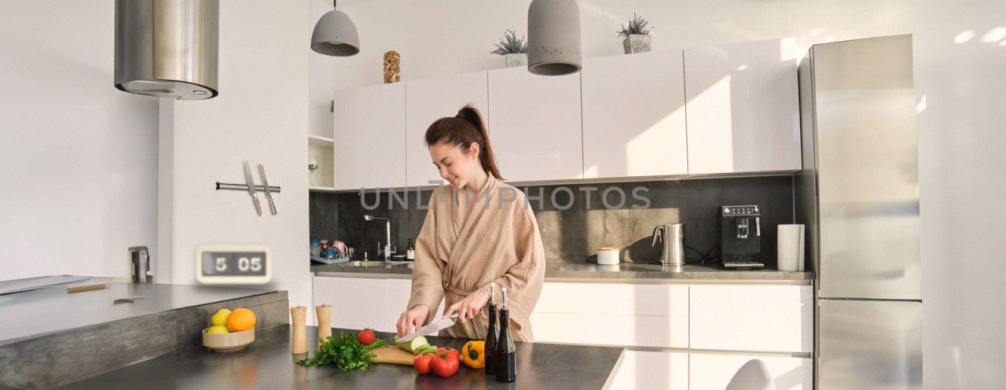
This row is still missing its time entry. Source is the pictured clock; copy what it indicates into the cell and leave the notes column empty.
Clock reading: 5:05
